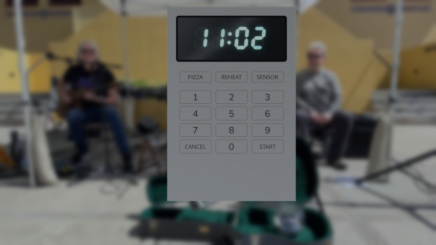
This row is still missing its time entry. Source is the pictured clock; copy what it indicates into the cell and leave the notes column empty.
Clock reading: 11:02
